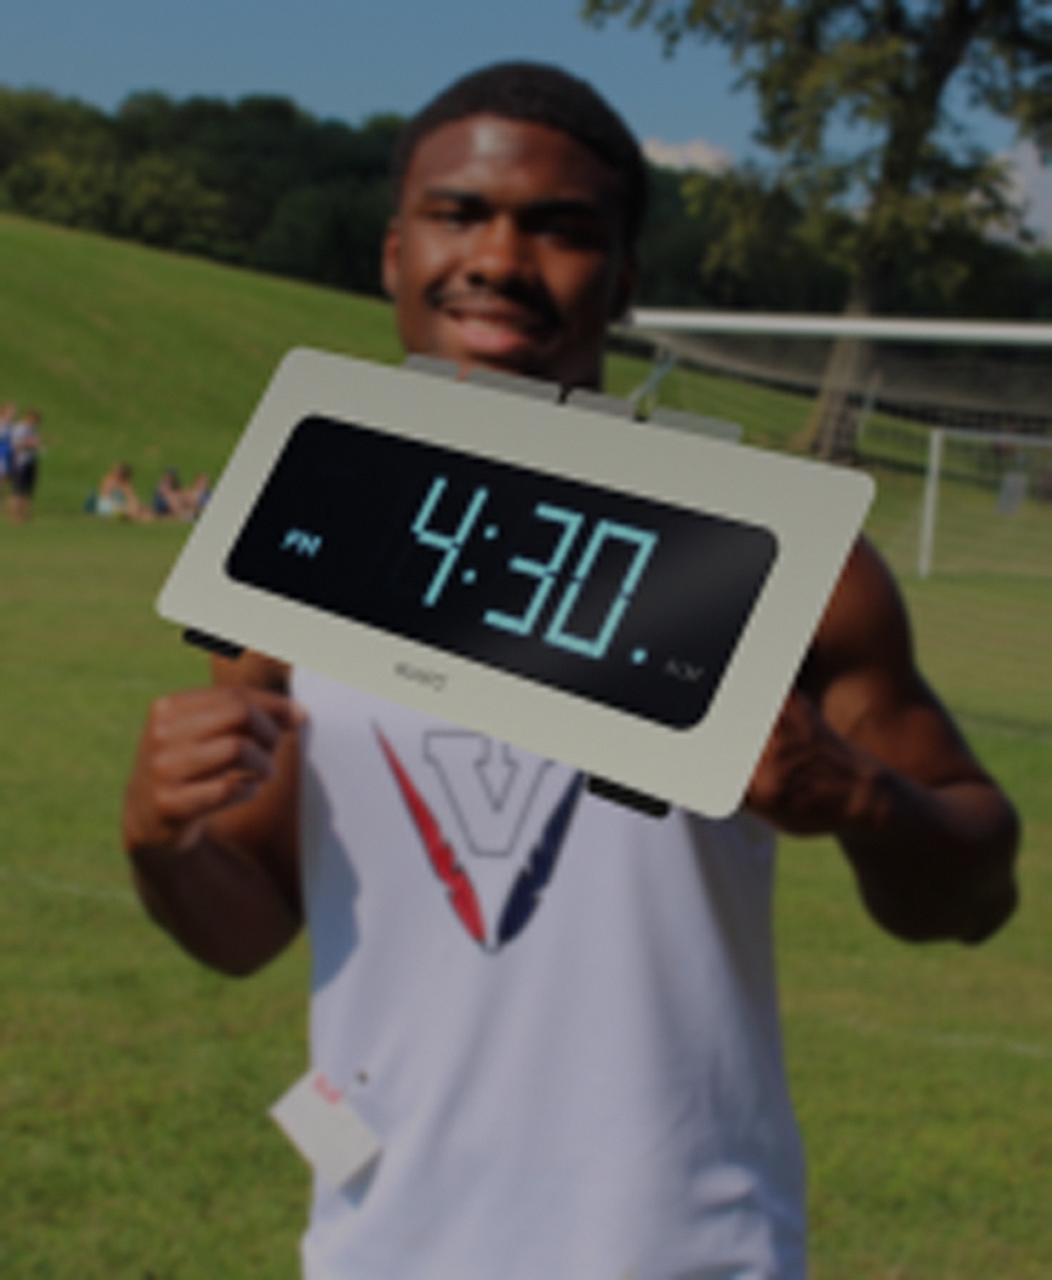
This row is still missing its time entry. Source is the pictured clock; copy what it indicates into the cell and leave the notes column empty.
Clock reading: 4:30
